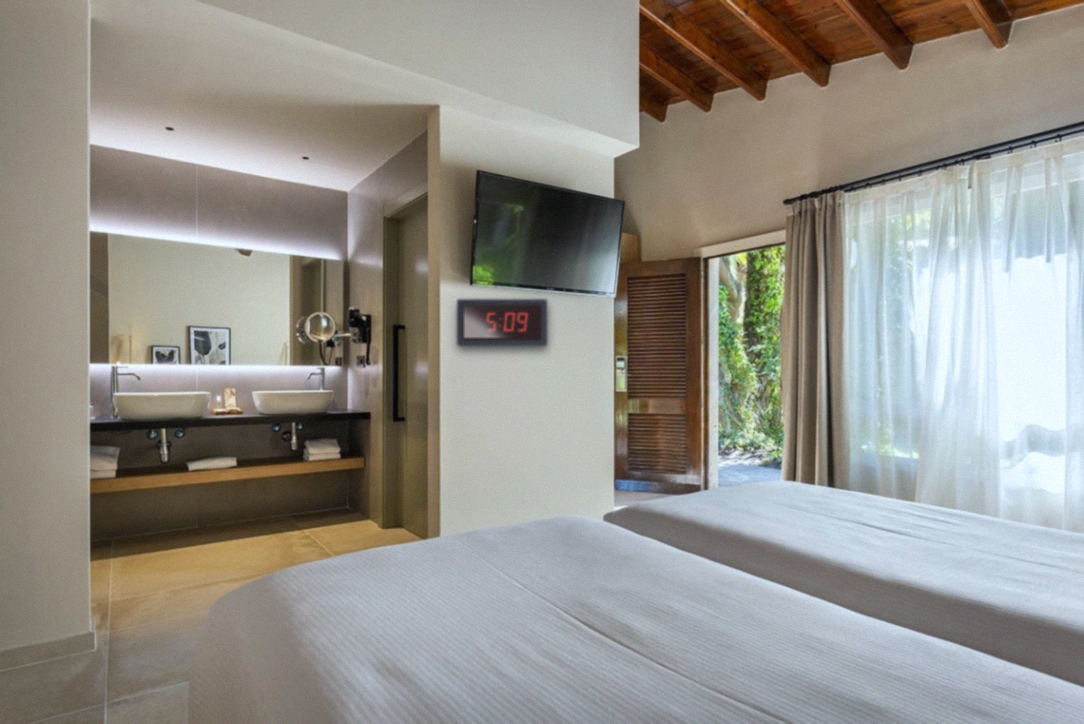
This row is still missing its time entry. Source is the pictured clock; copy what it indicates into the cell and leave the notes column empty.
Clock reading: 5:09
